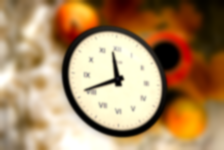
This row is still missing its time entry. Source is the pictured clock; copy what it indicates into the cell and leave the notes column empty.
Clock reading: 11:41
